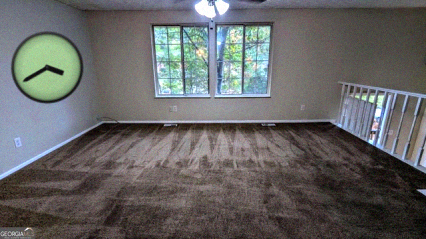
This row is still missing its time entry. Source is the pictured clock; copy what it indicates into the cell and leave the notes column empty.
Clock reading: 3:40
